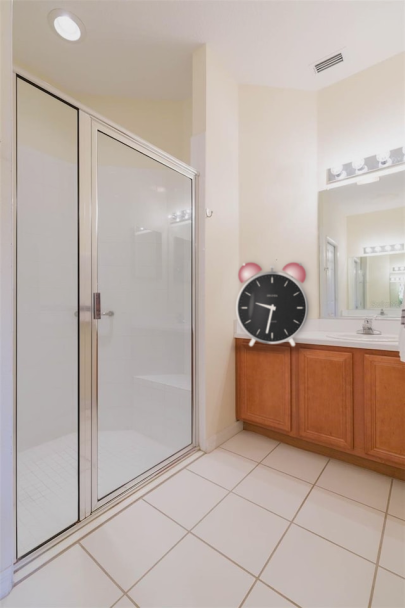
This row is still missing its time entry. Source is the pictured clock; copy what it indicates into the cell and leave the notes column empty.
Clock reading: 9:32
